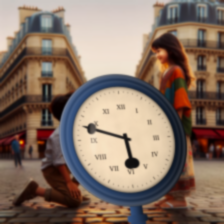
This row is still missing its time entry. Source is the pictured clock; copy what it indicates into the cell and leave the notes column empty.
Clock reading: 5:48
